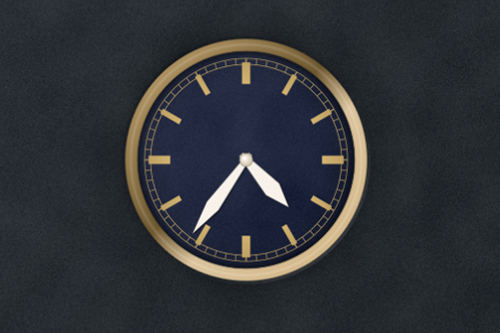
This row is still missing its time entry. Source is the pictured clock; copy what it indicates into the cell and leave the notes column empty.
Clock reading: 4:36
